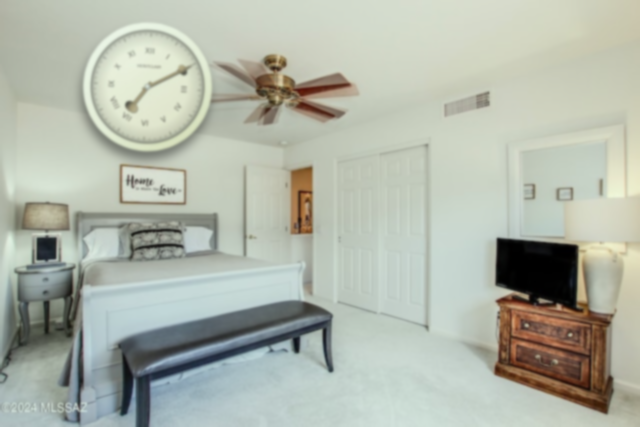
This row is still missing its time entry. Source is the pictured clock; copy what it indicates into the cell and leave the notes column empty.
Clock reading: 7:10
